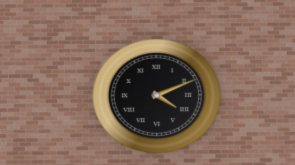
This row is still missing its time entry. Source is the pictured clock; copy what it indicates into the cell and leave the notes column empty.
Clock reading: 4:11
